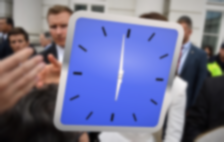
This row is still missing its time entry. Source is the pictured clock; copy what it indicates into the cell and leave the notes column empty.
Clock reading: 5:59
